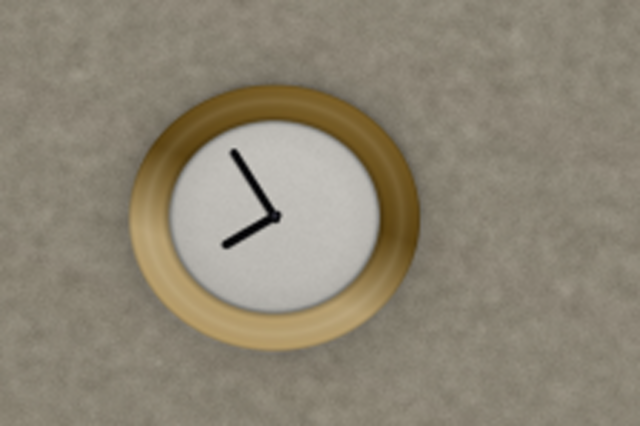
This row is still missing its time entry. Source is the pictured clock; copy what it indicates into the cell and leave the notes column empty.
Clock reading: 7:55
